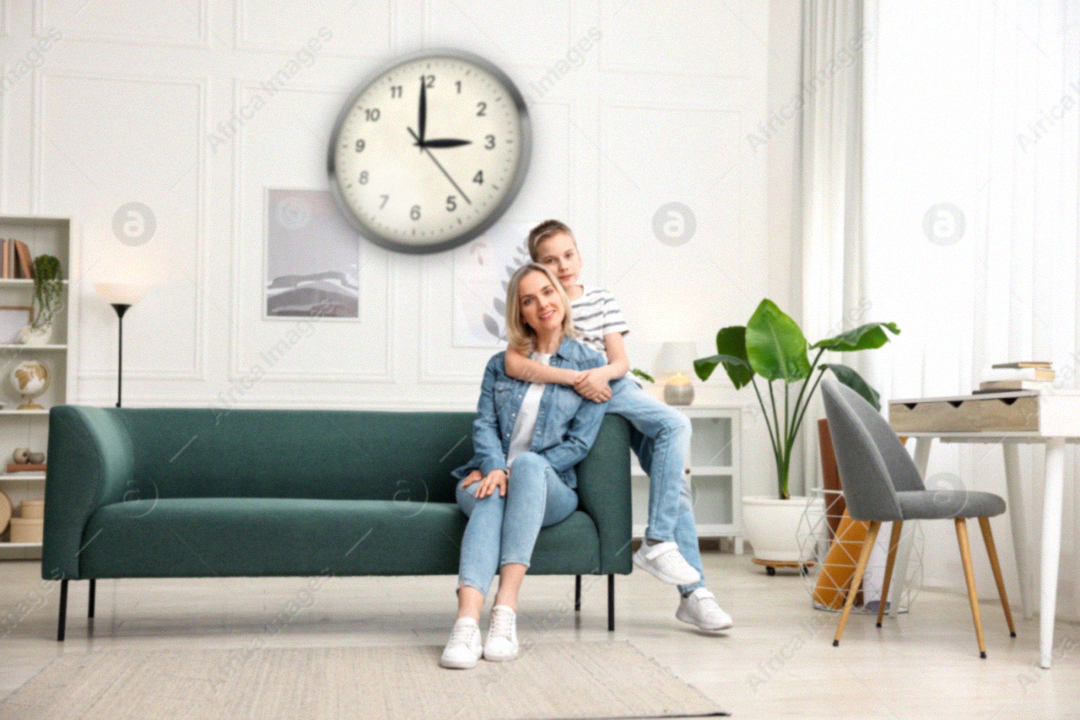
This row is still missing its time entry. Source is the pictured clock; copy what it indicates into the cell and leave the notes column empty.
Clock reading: 2:59:23
